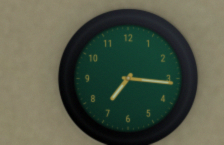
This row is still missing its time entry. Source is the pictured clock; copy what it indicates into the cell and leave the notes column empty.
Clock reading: 7:16
